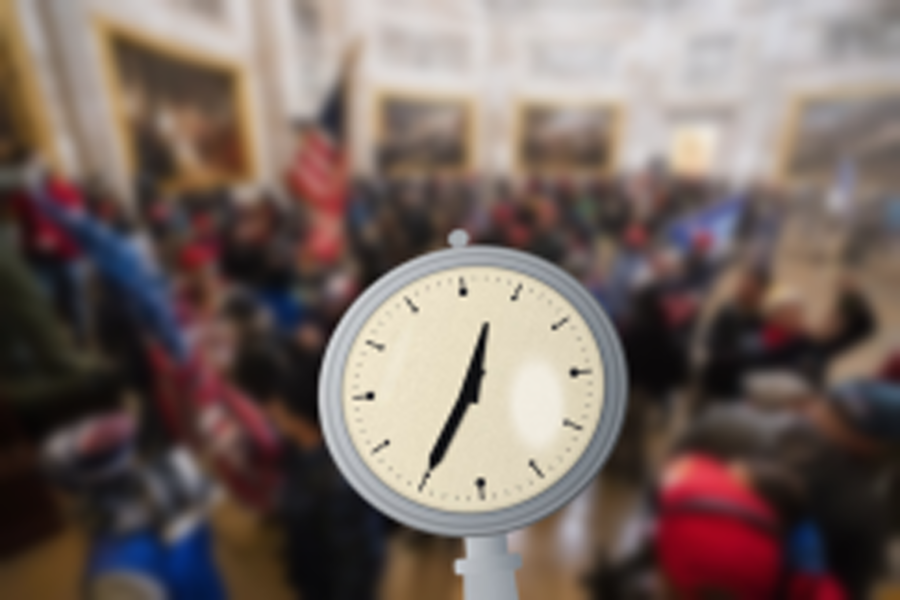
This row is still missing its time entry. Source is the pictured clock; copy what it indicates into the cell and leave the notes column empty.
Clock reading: 12:35
